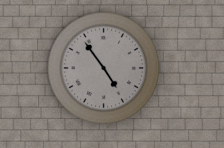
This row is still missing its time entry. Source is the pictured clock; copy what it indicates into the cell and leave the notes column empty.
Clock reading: 4:54
